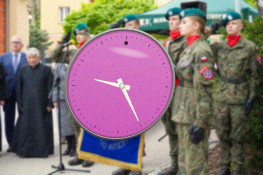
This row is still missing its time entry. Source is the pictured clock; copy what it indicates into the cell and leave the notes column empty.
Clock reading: 9:25
